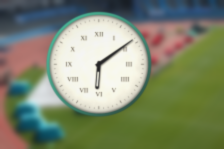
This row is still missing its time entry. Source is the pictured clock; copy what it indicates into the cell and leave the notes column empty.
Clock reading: 6:09
